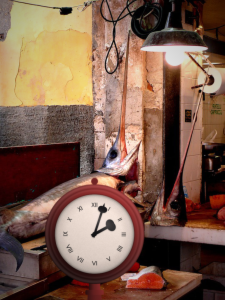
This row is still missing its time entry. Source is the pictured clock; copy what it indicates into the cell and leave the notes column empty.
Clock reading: 2:03
